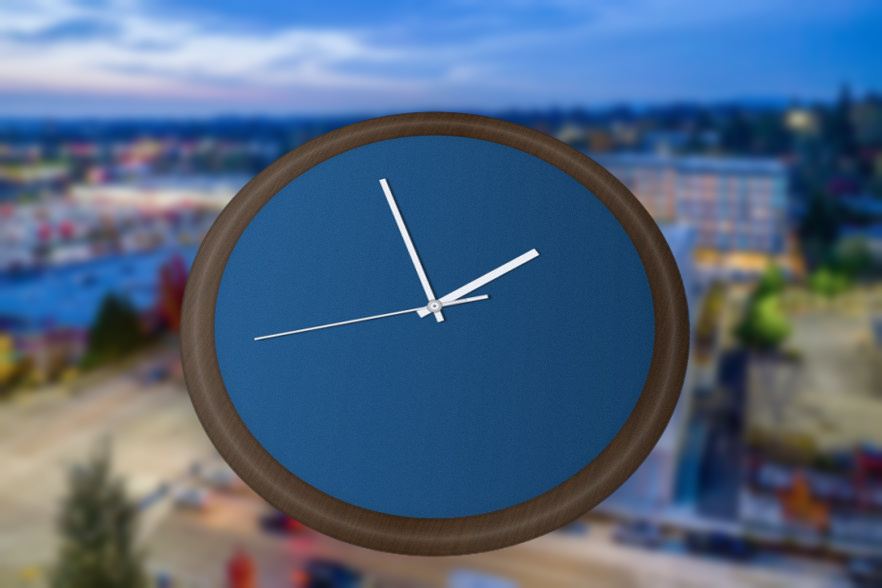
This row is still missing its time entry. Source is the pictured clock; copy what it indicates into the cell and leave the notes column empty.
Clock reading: 1:56:43
